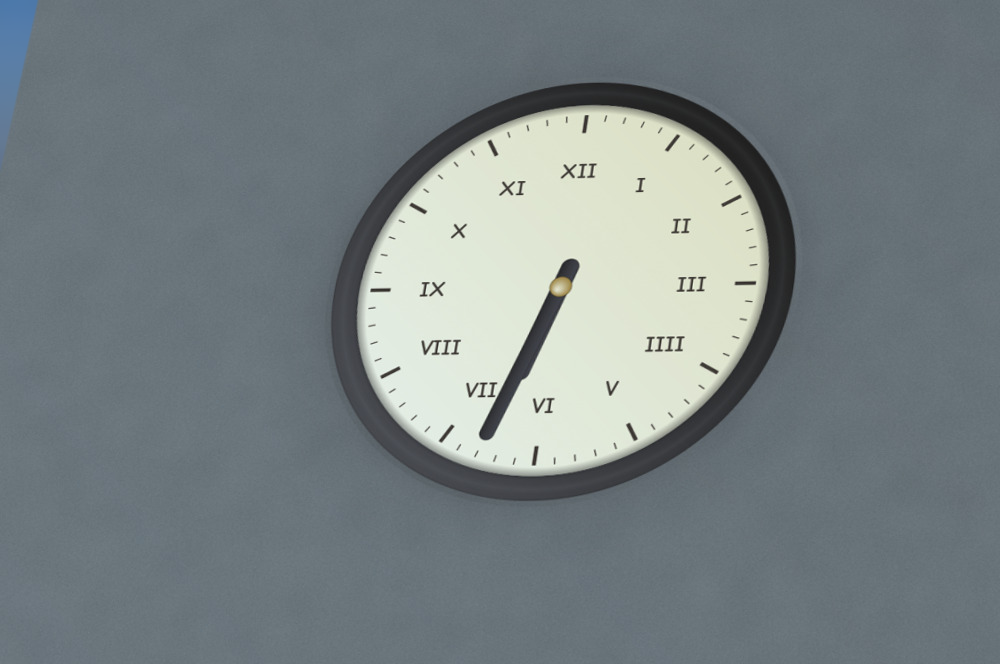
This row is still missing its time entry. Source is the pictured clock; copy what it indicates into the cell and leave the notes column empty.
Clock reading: 6:33
